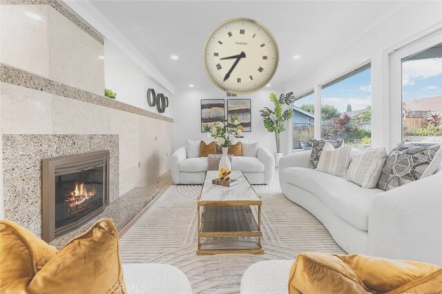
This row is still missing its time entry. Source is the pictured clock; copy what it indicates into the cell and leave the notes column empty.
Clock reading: 8:35
